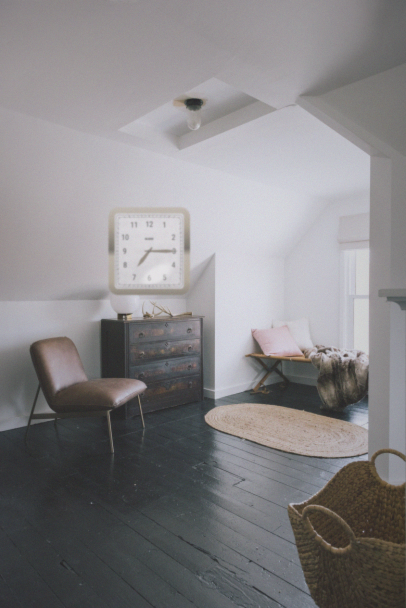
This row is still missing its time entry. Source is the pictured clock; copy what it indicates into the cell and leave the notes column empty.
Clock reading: 7:15
